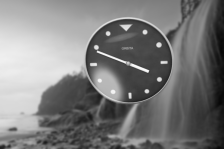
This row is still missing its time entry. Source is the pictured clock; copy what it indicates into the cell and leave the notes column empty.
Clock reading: 3:49
